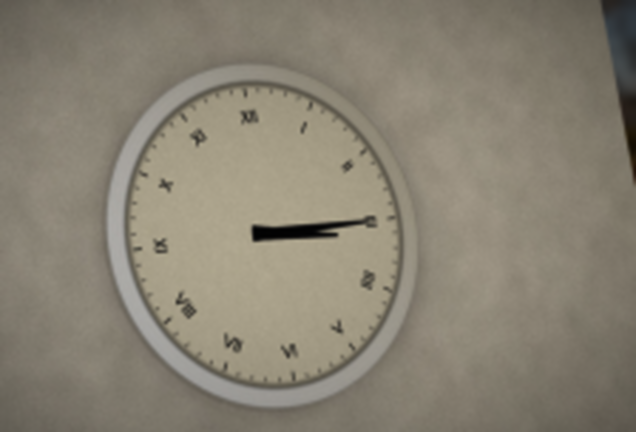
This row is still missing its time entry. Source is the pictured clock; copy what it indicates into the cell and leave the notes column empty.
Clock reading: 3:15
